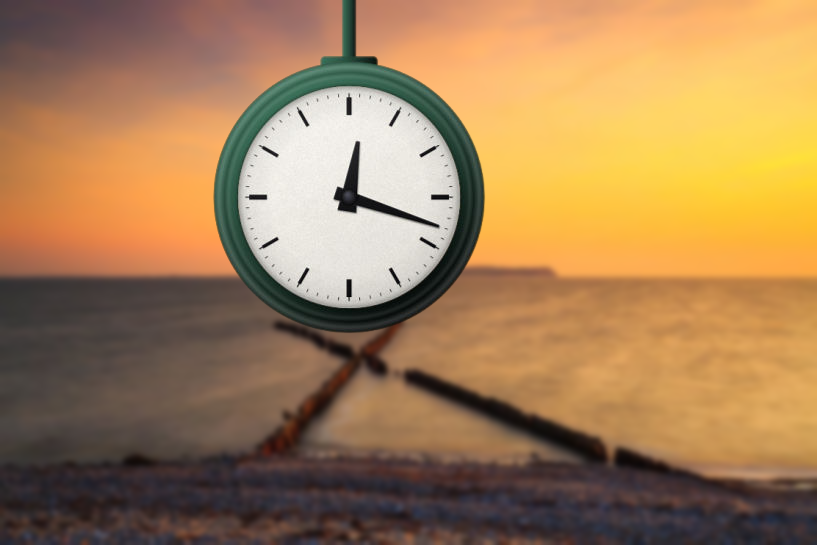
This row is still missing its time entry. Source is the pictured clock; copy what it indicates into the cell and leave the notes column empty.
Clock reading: 12:18
